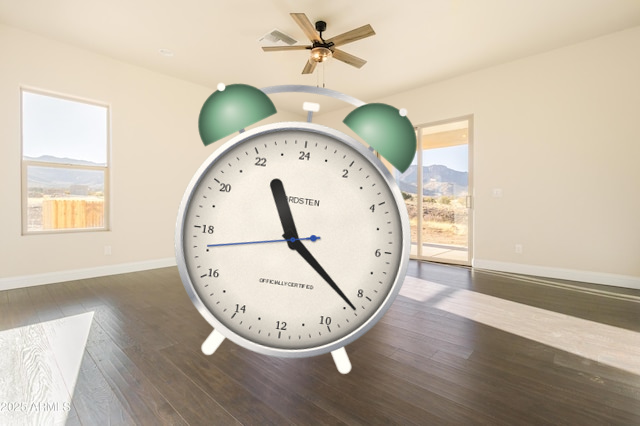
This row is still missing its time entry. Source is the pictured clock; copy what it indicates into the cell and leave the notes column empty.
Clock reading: 22:21:43
